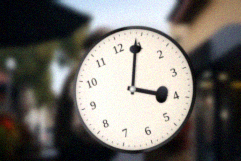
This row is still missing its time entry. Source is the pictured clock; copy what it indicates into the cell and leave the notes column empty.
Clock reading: 4:04
